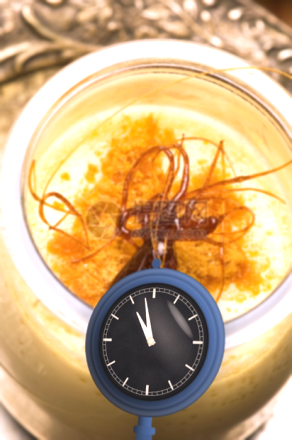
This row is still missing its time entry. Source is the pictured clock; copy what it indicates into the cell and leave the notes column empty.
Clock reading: 10:58
